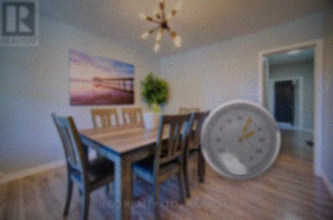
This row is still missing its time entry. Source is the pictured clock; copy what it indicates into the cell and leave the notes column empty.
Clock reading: 2:04
